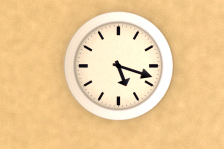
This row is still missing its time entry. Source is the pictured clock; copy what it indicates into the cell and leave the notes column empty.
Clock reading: 5:18
